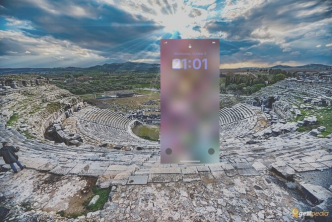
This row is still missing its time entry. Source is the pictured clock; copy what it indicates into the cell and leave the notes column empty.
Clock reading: 21:01
